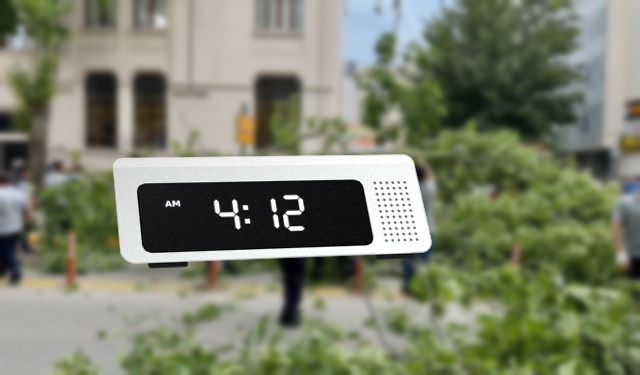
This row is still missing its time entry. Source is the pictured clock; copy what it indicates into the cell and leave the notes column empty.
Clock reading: 4:12
